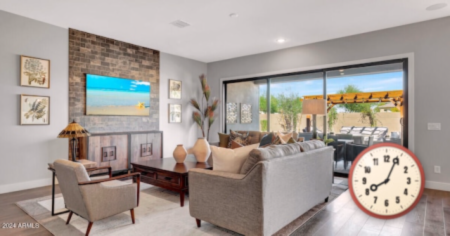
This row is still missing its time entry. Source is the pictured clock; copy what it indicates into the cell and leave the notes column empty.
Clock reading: 8:04
